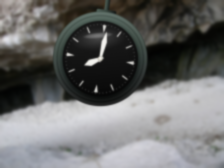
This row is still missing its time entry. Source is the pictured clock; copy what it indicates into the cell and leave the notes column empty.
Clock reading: 8:01
